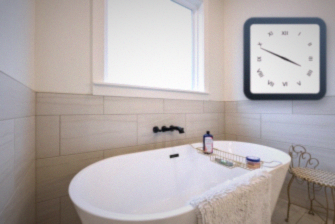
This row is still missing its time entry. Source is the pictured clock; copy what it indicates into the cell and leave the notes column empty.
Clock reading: 3:49
